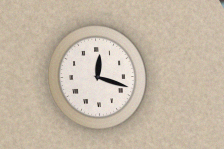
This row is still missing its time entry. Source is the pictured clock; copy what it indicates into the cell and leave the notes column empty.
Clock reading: 12:18
